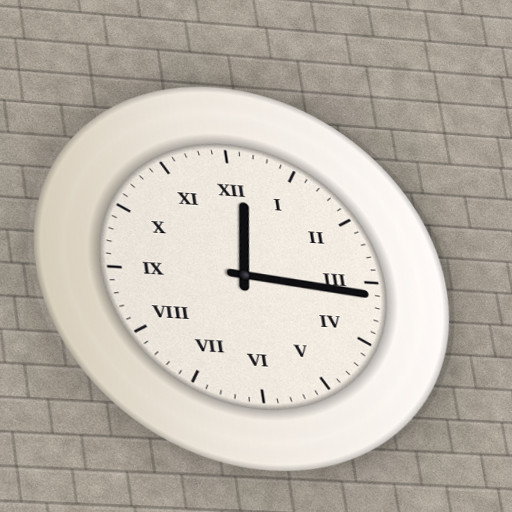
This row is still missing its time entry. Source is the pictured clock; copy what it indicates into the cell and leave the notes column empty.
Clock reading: 12:16
